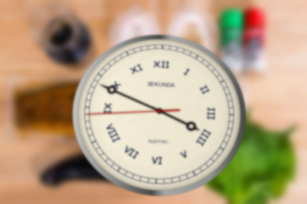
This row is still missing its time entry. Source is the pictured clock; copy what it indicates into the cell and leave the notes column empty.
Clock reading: 3:48:44
